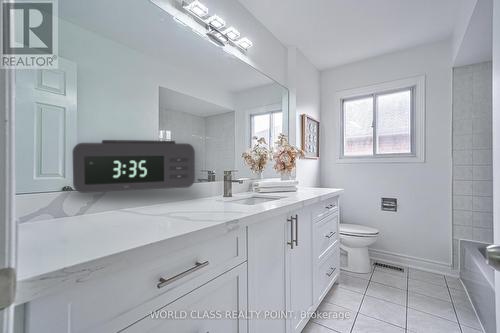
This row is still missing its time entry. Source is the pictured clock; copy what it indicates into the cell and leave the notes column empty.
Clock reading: 3:35
